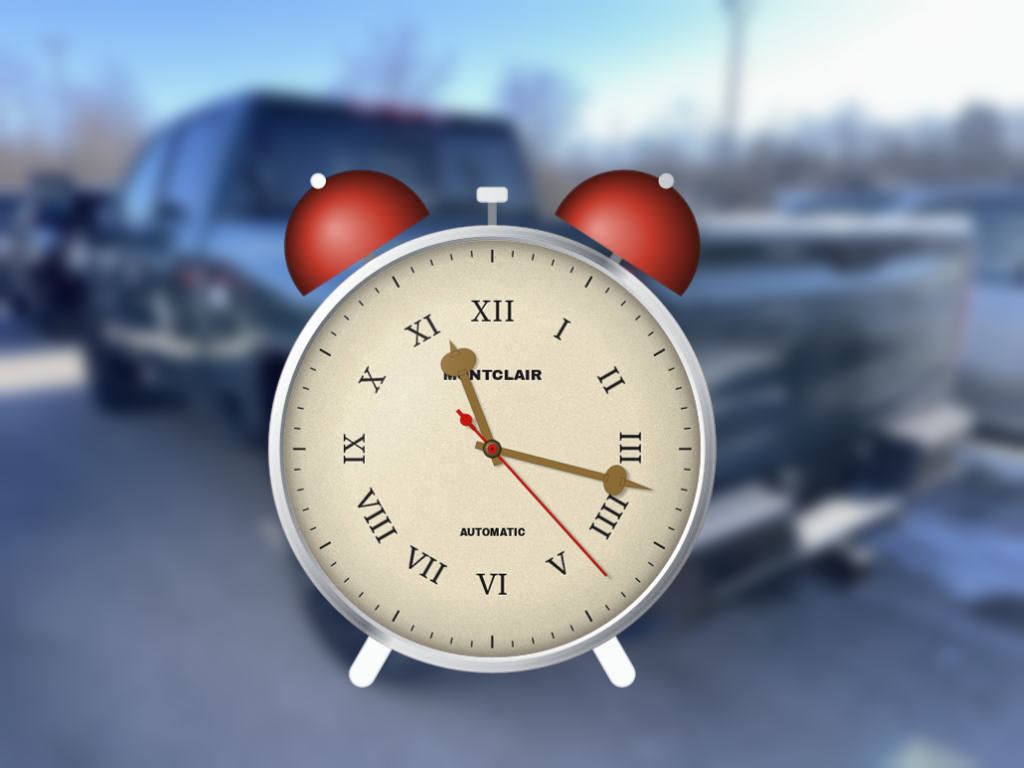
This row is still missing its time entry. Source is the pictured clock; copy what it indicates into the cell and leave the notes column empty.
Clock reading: 11:17:23
